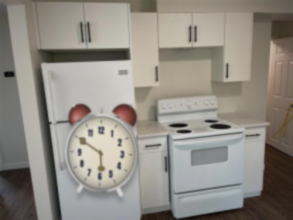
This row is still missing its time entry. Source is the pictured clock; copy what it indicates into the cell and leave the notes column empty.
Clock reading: 5:50
